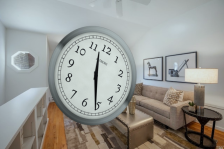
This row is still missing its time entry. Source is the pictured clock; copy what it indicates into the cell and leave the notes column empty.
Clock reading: 11:26
